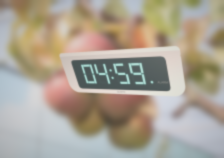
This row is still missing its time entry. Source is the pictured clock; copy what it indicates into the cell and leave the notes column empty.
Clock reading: 4:59
